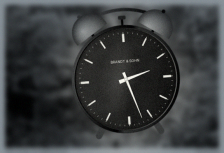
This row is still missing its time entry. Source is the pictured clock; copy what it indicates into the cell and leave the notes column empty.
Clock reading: 2:27
